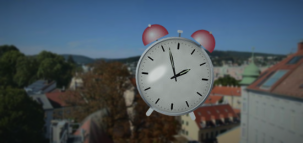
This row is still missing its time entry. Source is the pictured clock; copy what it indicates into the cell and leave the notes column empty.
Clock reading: 1:57
